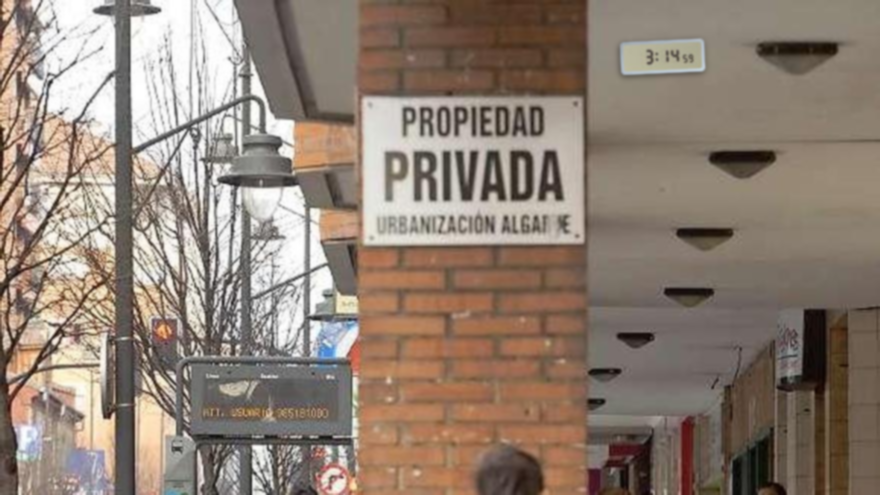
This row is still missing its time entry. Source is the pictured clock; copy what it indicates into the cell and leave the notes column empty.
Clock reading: 3:14
